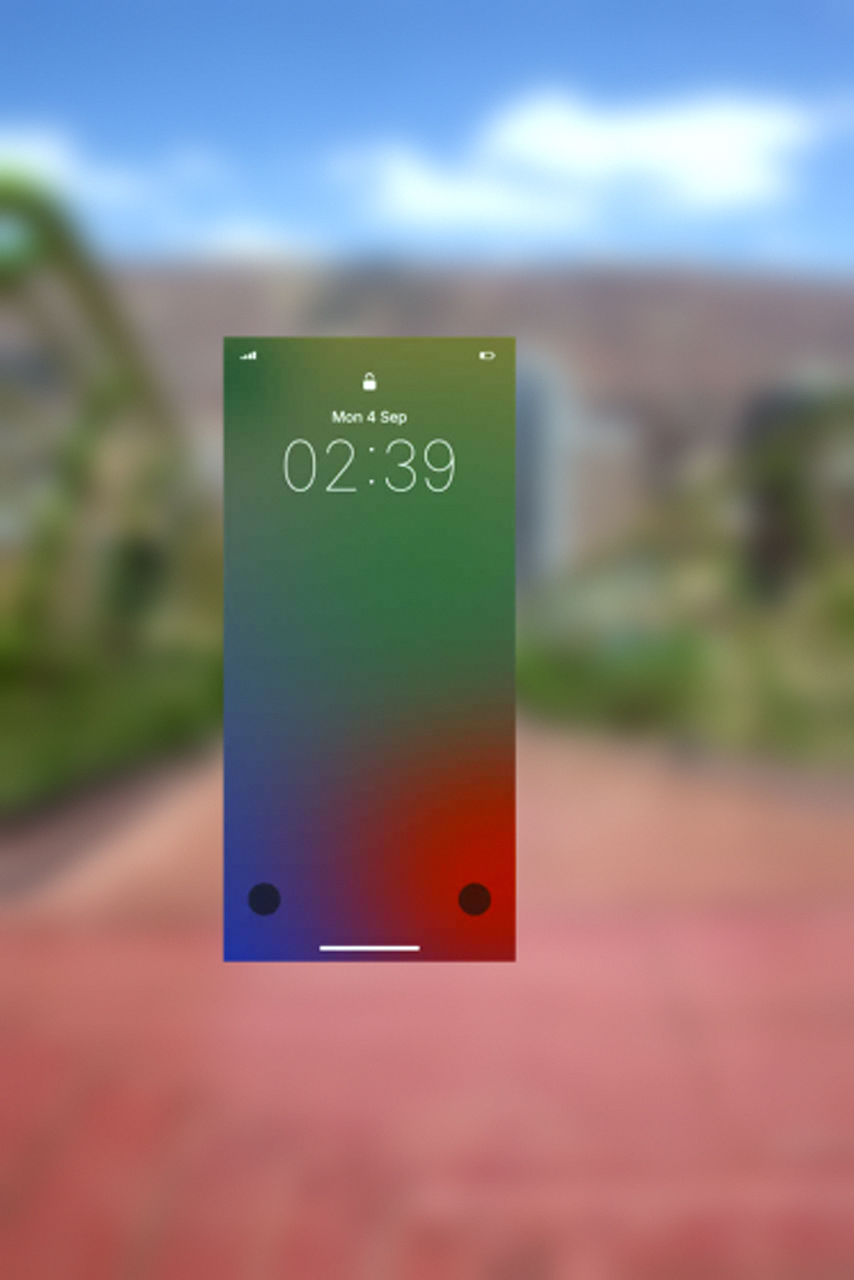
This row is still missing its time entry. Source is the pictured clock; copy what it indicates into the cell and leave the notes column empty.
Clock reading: 2:39
